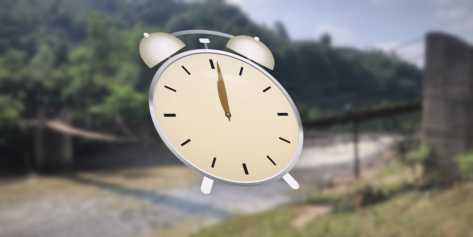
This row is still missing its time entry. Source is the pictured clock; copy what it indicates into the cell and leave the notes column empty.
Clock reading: 12:01
